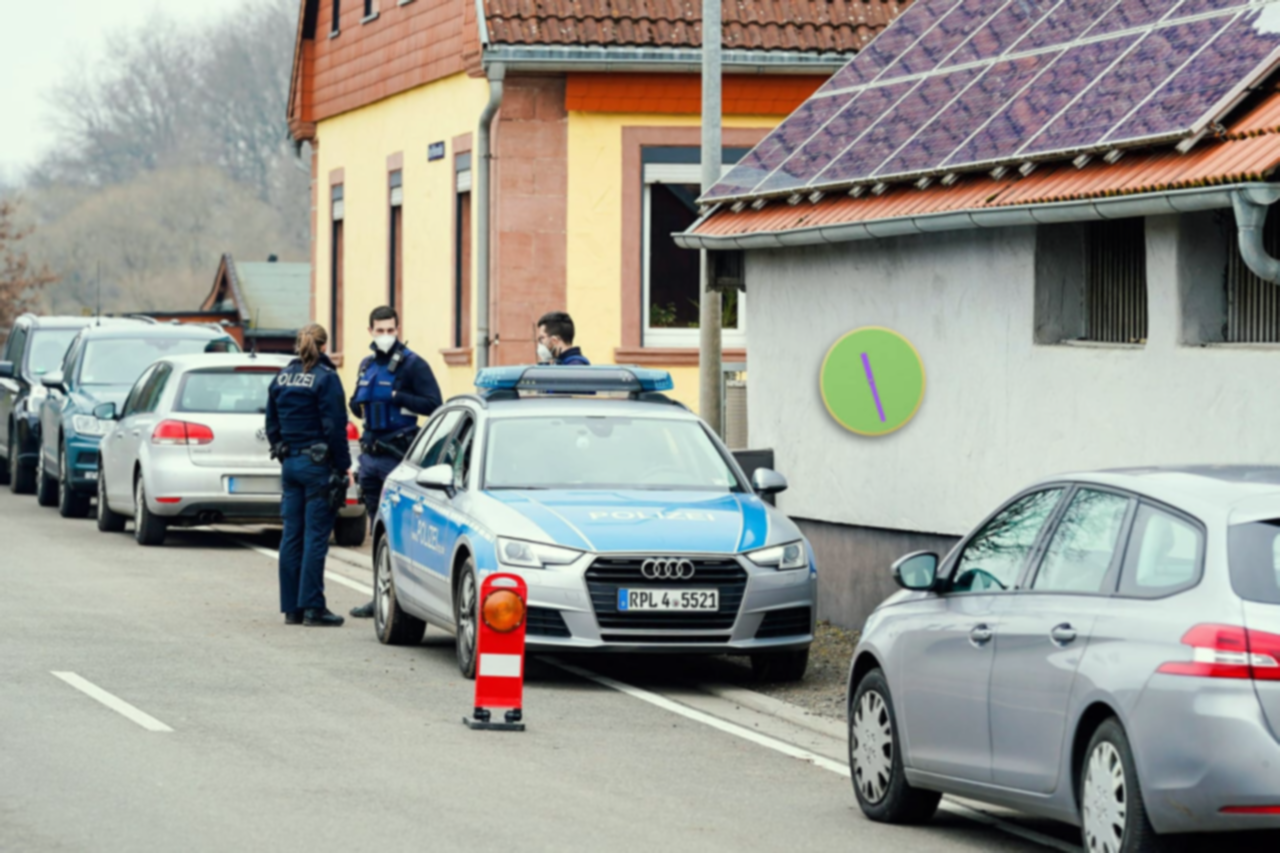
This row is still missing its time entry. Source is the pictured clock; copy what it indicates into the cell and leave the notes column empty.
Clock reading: 11:27
